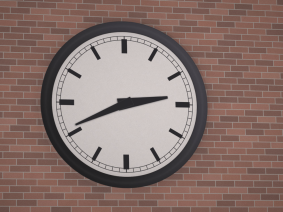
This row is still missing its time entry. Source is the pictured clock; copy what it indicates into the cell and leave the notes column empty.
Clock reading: 2:41
